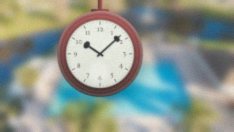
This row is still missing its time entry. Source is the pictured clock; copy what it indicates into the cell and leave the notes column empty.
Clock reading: 10:08
